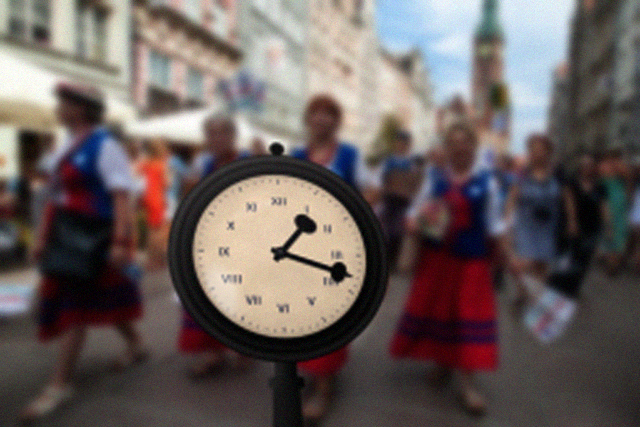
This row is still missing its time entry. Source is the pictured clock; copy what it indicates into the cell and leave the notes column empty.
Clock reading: 1:18
